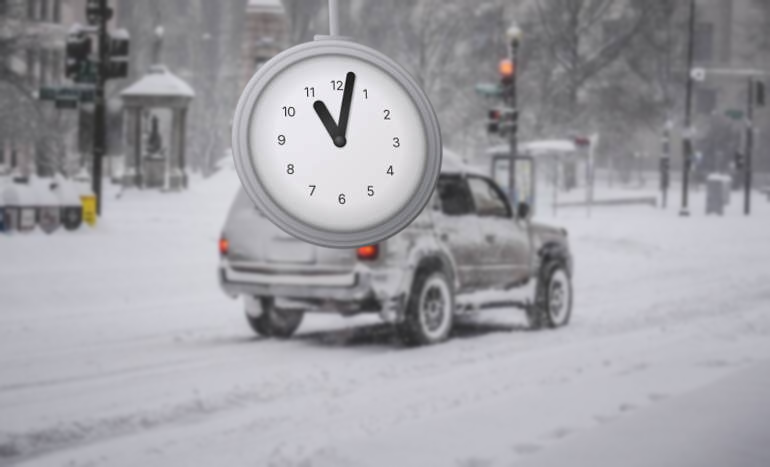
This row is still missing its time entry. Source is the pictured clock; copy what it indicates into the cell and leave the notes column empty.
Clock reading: 11:02
